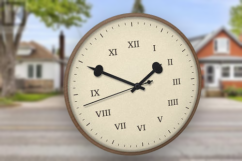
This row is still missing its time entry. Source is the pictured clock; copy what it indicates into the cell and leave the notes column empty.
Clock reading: 1:49:43
